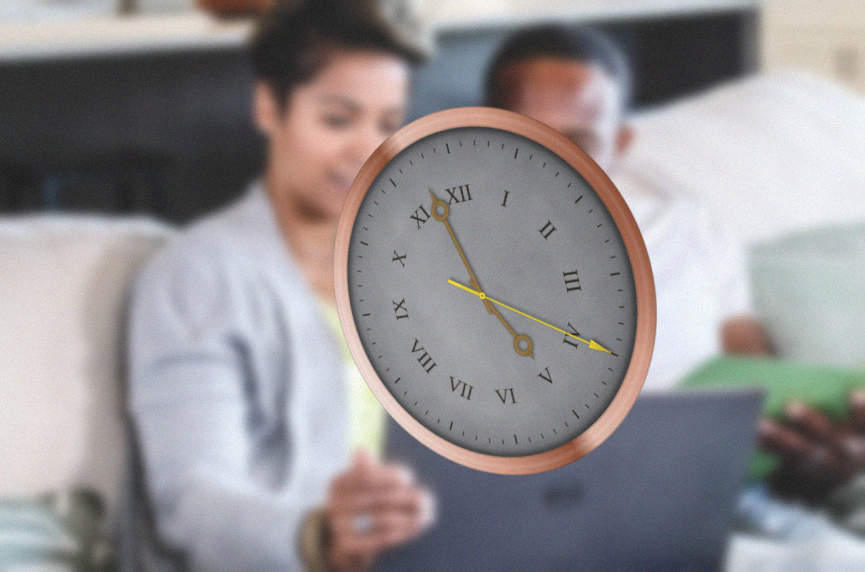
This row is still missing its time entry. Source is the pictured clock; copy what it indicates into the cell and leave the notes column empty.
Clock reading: 4:57:20
